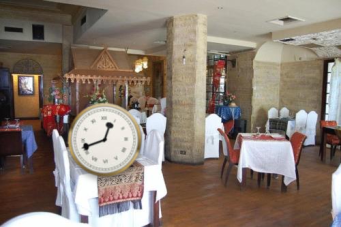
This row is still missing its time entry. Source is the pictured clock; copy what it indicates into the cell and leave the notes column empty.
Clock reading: 12:42
